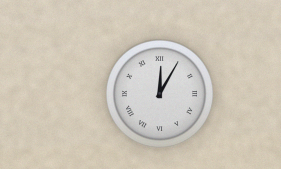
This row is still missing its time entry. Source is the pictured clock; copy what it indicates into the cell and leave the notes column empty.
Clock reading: 12:05
